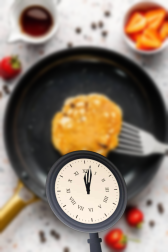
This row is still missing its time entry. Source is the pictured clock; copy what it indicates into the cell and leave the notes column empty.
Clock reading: 12:02
